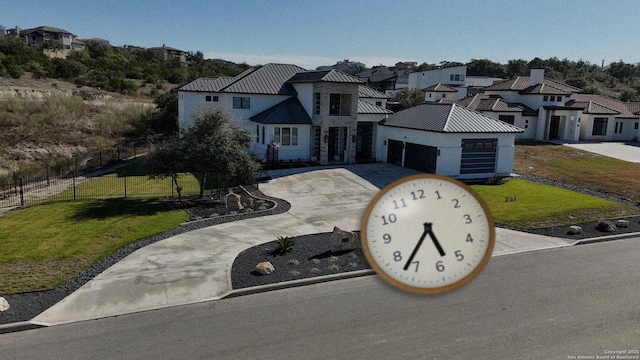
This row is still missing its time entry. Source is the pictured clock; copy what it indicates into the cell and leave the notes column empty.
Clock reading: 5:37
